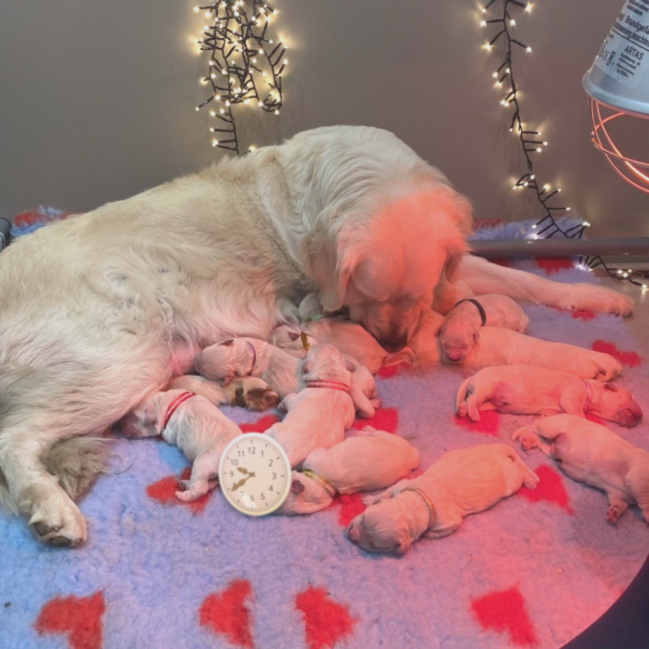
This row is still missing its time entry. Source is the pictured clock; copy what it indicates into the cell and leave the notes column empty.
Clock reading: 9:39
